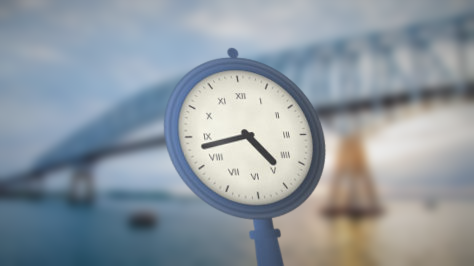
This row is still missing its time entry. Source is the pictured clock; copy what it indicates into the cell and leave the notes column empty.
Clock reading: 4:43
